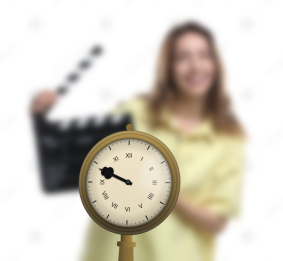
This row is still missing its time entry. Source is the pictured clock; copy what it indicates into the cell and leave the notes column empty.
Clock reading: 9:49
